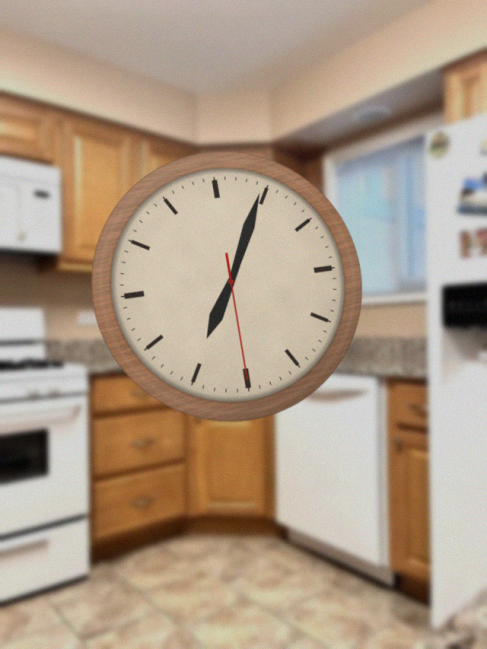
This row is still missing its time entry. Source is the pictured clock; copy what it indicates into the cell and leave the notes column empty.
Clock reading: 7:04:30
